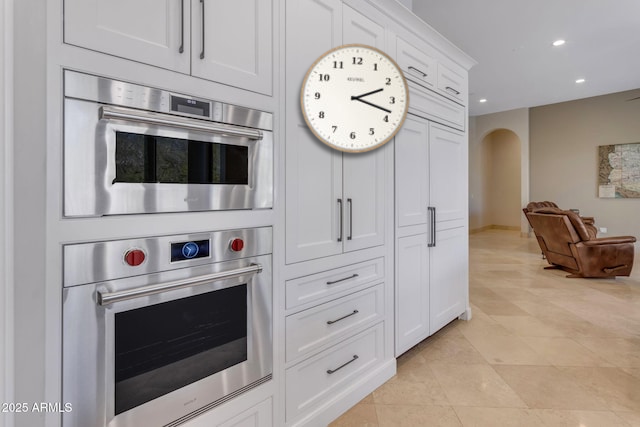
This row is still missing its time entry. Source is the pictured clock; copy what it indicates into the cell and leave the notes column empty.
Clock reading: 2:18
